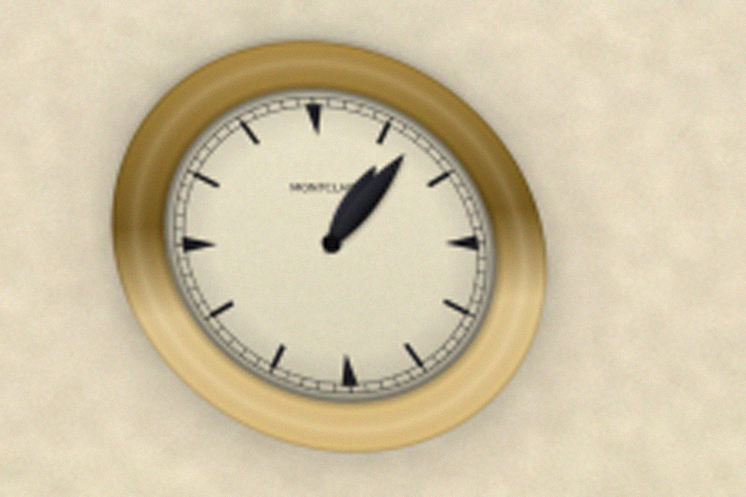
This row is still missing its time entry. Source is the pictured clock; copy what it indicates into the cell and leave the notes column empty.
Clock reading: 1:07
